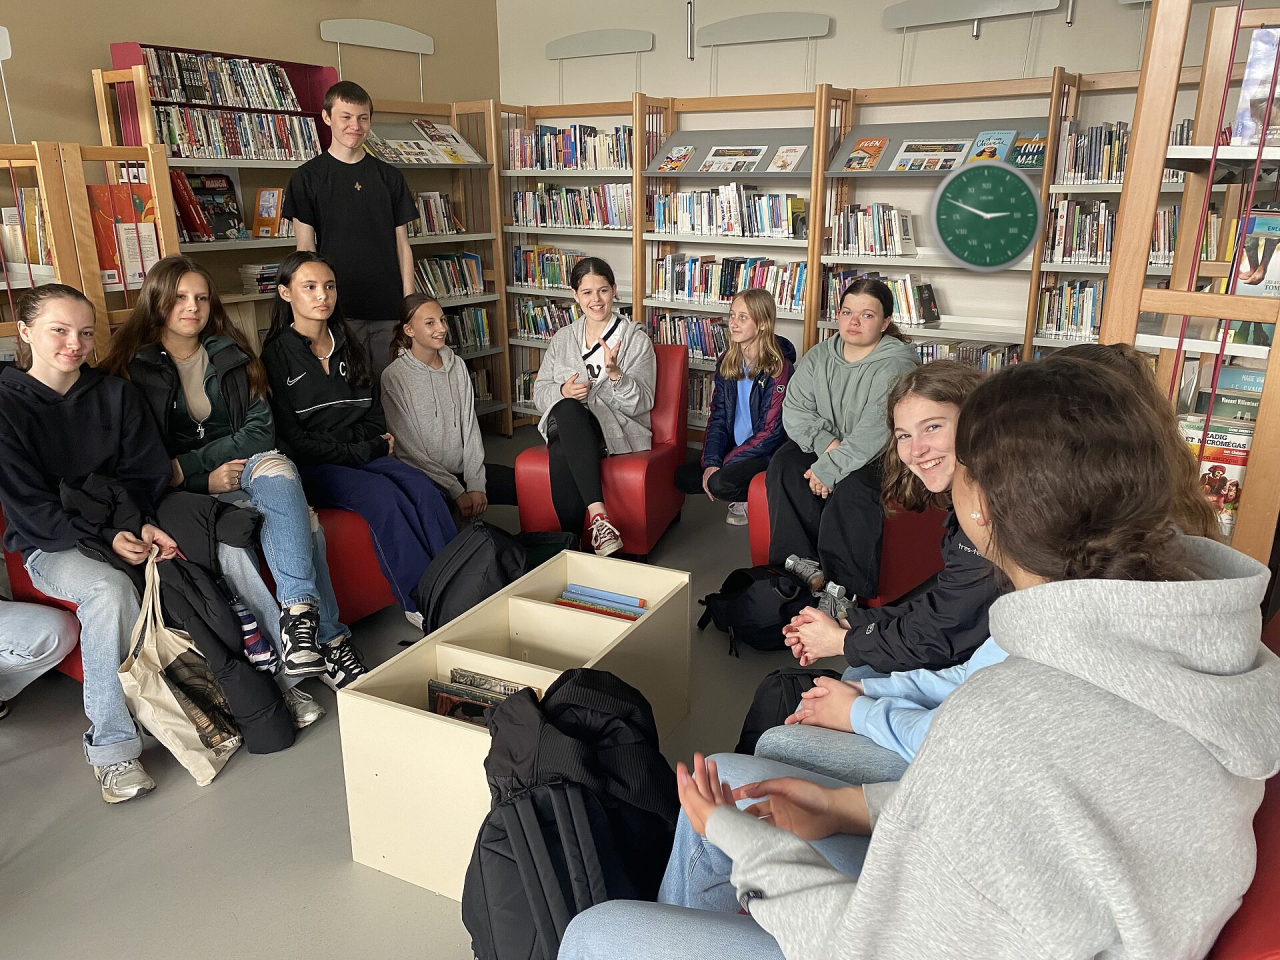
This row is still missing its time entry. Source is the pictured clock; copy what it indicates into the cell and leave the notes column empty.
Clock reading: 2:49
